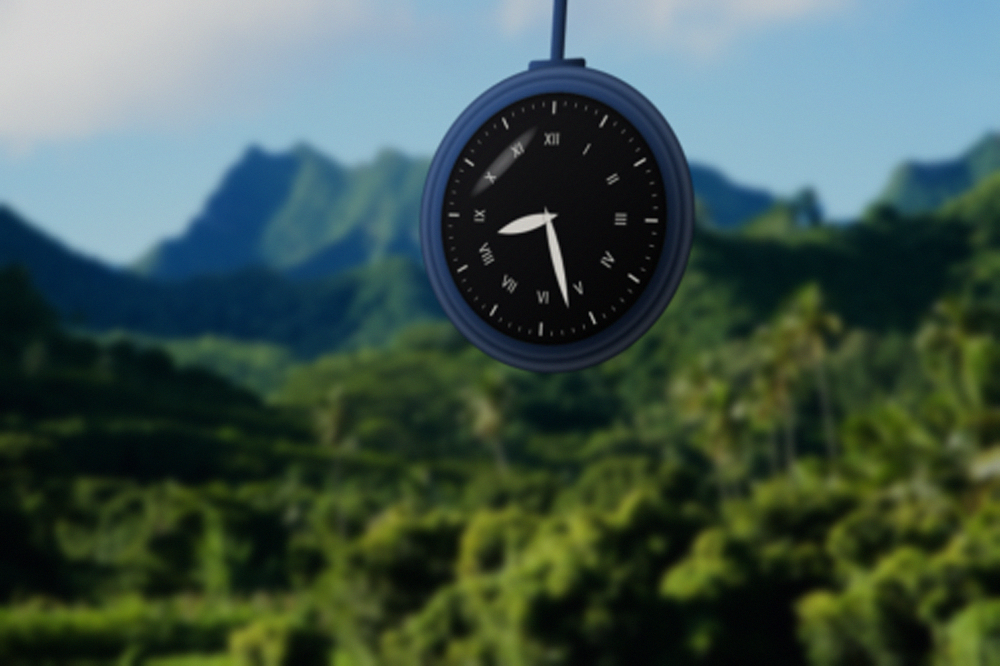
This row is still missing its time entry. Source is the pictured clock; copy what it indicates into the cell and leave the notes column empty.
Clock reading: 8:27
